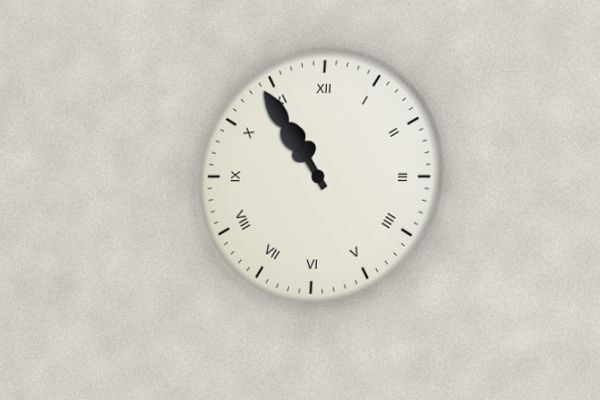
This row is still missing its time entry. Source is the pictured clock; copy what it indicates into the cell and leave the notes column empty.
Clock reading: 10:54
